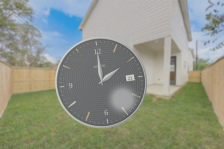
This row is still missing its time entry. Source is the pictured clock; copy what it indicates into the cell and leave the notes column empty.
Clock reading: 2:00
